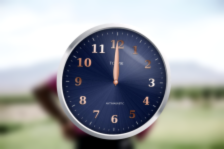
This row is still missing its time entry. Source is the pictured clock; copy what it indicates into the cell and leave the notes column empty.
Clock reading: 12:00
